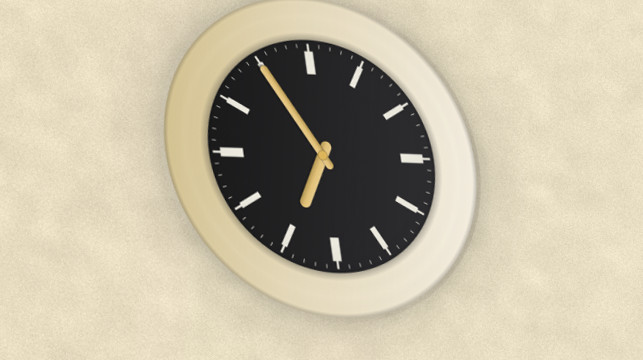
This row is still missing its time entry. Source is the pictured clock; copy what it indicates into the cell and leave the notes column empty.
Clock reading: 6:55
